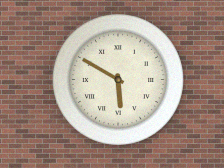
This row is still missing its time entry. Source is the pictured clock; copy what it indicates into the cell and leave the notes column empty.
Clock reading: 5:50
